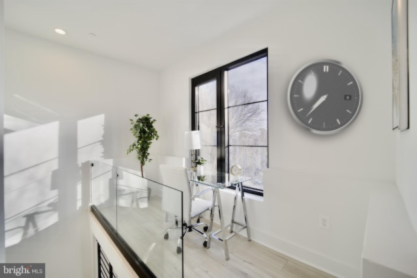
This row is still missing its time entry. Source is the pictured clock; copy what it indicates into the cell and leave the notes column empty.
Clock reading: 7:37
